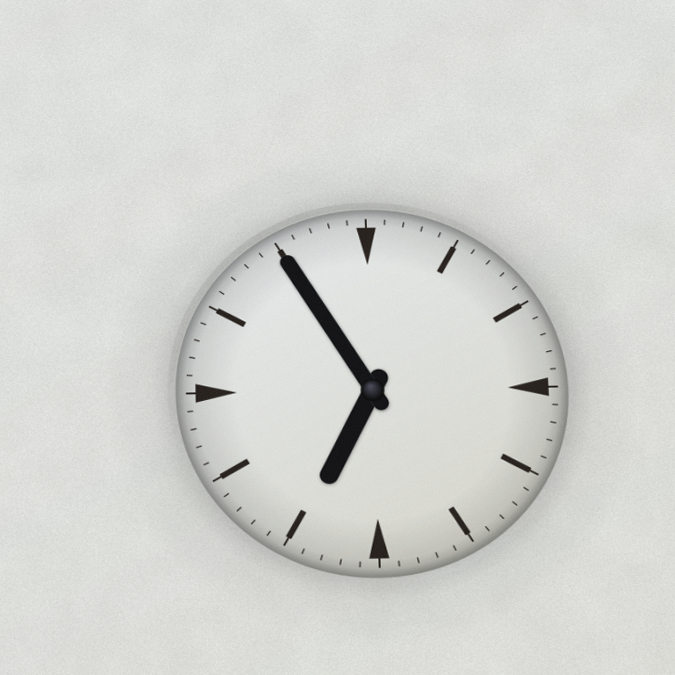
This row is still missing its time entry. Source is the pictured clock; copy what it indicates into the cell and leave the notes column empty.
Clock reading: 6:55
